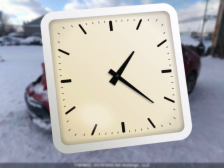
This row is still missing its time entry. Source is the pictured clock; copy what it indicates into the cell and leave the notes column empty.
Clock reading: 1:22
